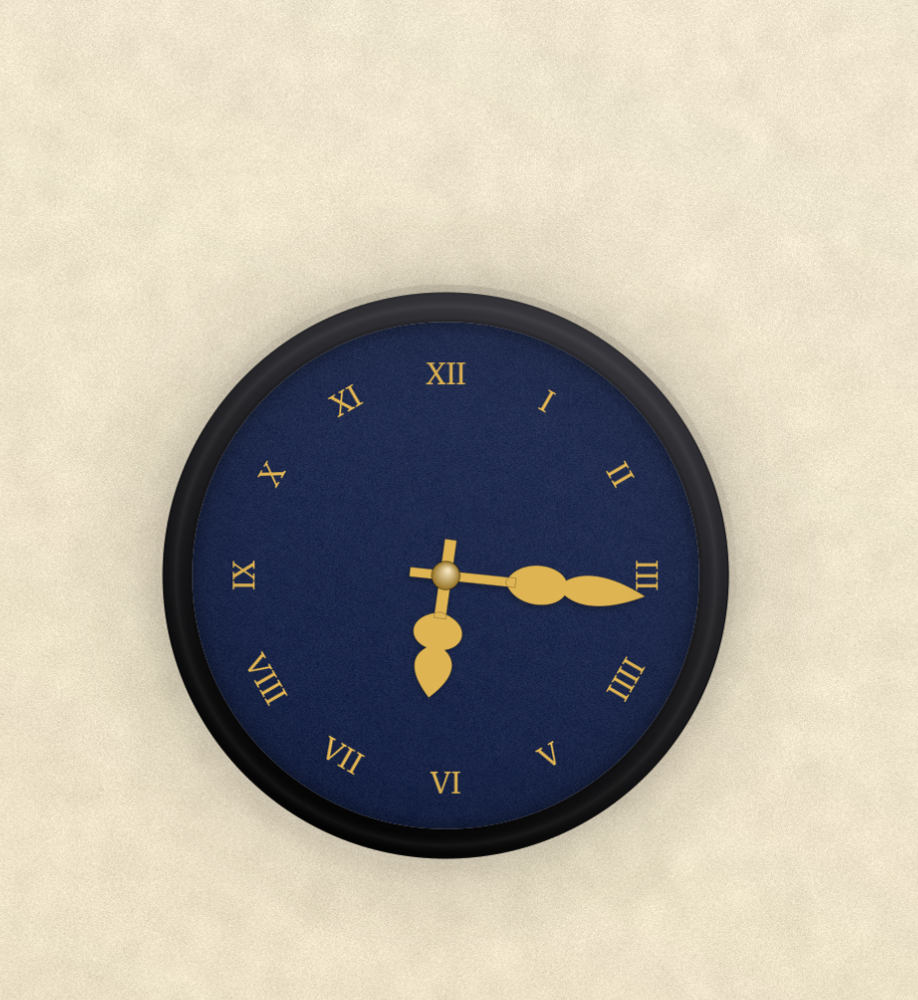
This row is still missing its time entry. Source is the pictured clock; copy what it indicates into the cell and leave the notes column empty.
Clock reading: 6:16
